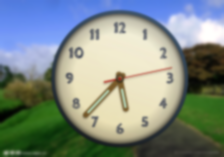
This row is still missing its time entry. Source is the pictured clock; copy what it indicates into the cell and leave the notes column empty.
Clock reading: 5:37:13
